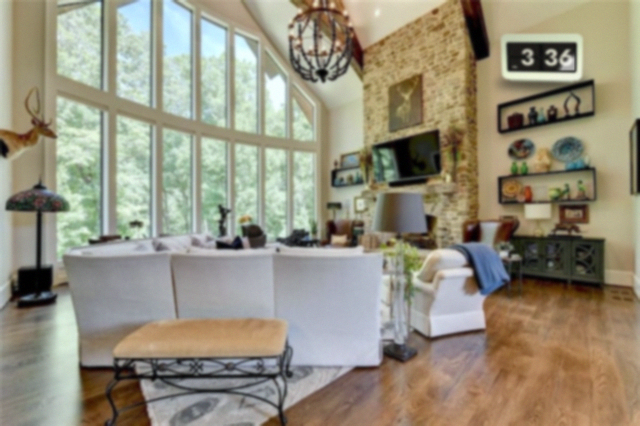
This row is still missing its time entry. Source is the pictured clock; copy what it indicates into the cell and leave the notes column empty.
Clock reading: 3:36
